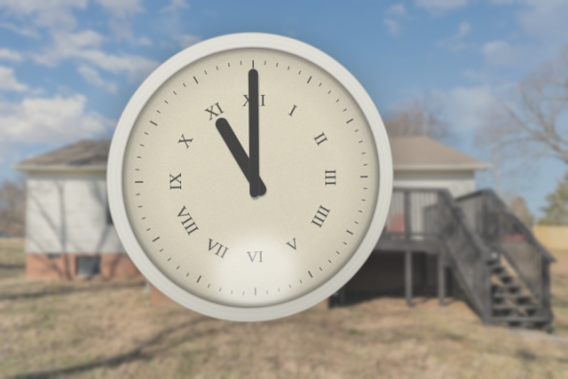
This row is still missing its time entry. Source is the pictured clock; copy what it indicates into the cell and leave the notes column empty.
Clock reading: 11:00
